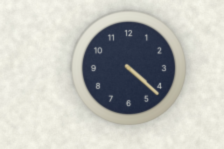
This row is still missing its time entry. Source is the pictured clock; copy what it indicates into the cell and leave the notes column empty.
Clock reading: 4:22
